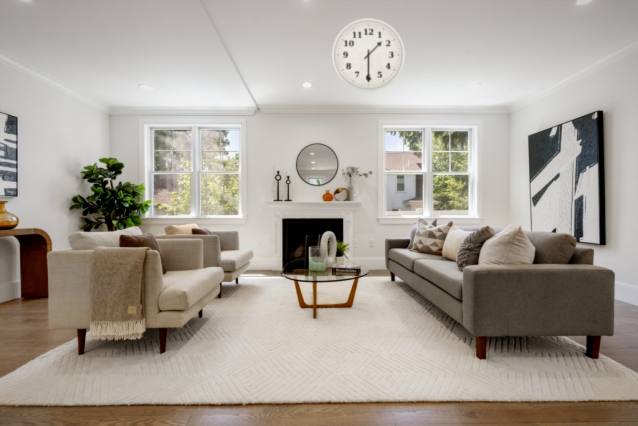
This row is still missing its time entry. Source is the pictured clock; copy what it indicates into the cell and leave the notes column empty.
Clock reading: 1:30
